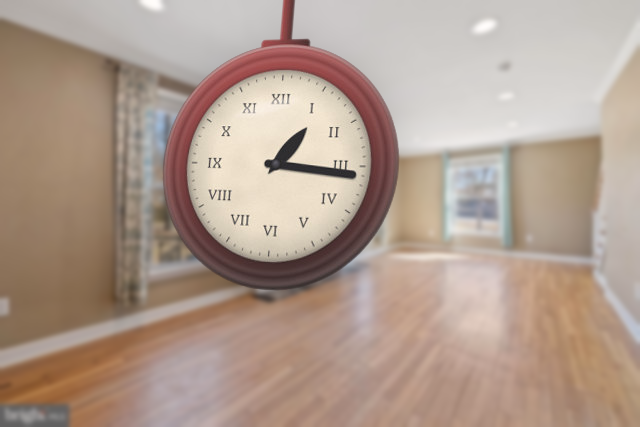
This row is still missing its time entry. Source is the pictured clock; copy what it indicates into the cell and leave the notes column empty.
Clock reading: 1:16
